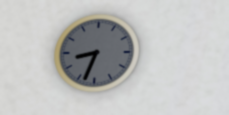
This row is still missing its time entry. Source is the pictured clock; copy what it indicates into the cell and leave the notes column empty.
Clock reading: 8:33
